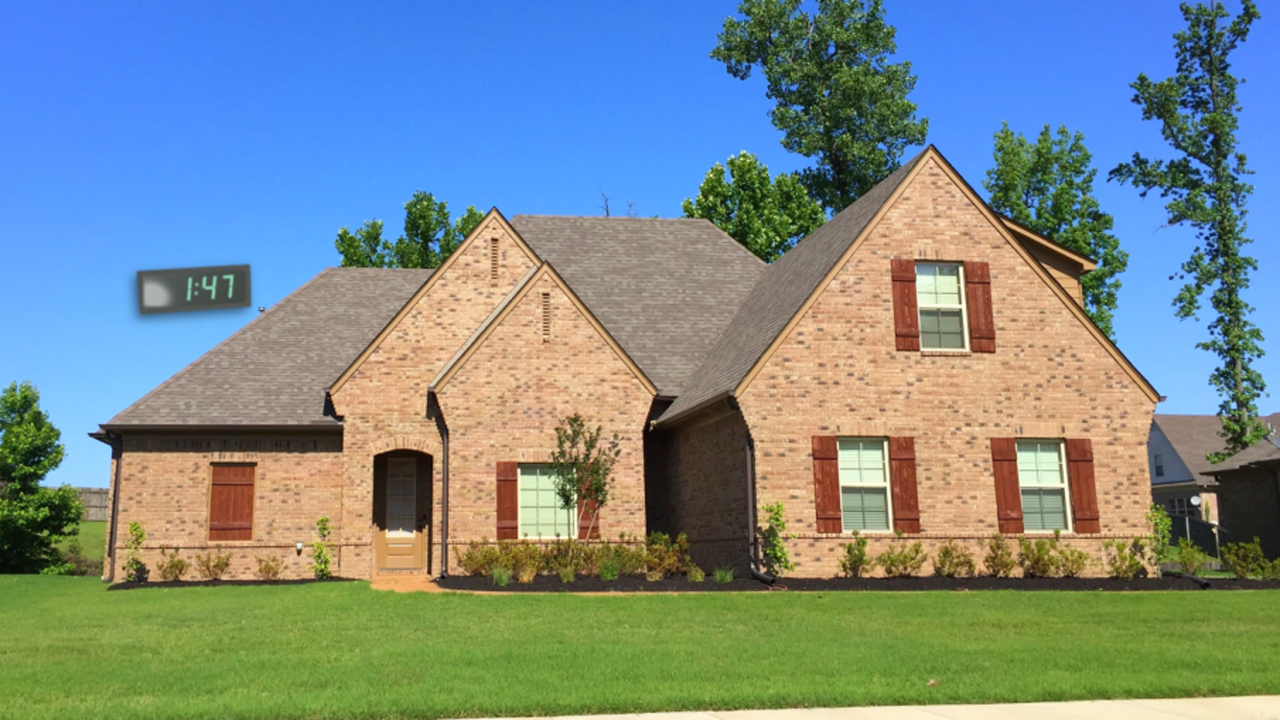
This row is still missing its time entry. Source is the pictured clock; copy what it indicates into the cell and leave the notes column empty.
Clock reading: 1:47
